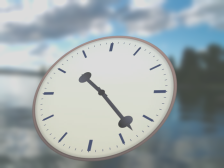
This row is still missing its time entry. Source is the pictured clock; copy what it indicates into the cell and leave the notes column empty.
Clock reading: 10:23
